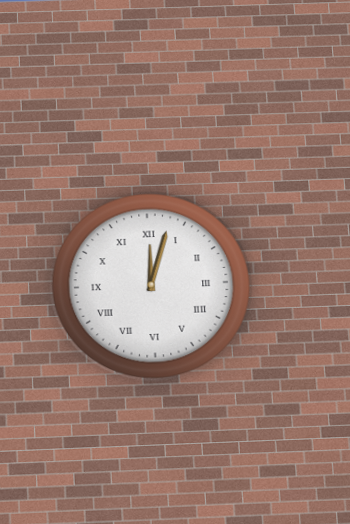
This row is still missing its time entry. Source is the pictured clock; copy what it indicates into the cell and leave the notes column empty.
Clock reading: 12:03
